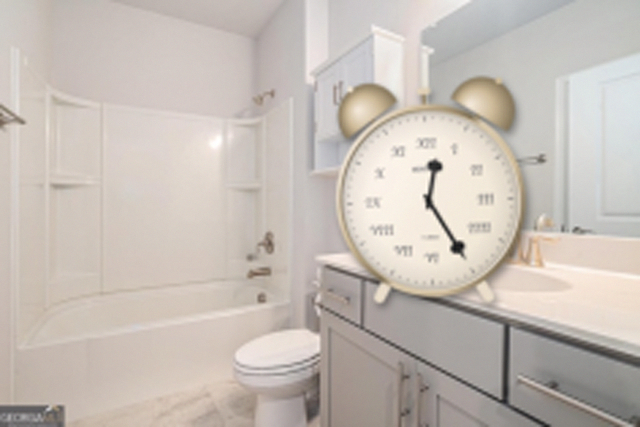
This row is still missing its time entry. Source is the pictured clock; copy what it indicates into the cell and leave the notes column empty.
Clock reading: 12:25
